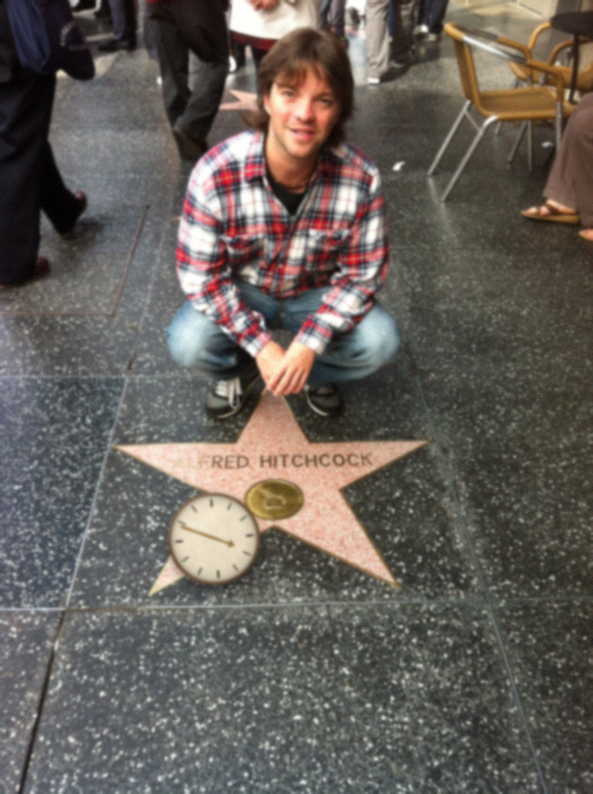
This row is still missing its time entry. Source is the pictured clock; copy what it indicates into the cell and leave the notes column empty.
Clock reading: 3:49
